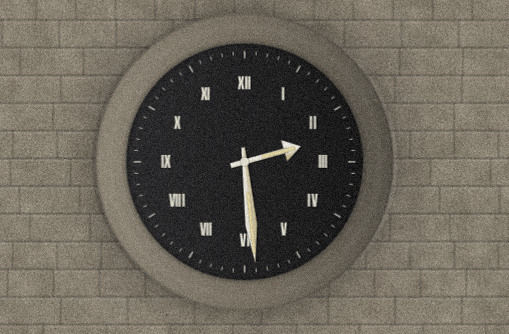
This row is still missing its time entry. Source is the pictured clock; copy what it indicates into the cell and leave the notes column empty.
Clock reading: 2:29
